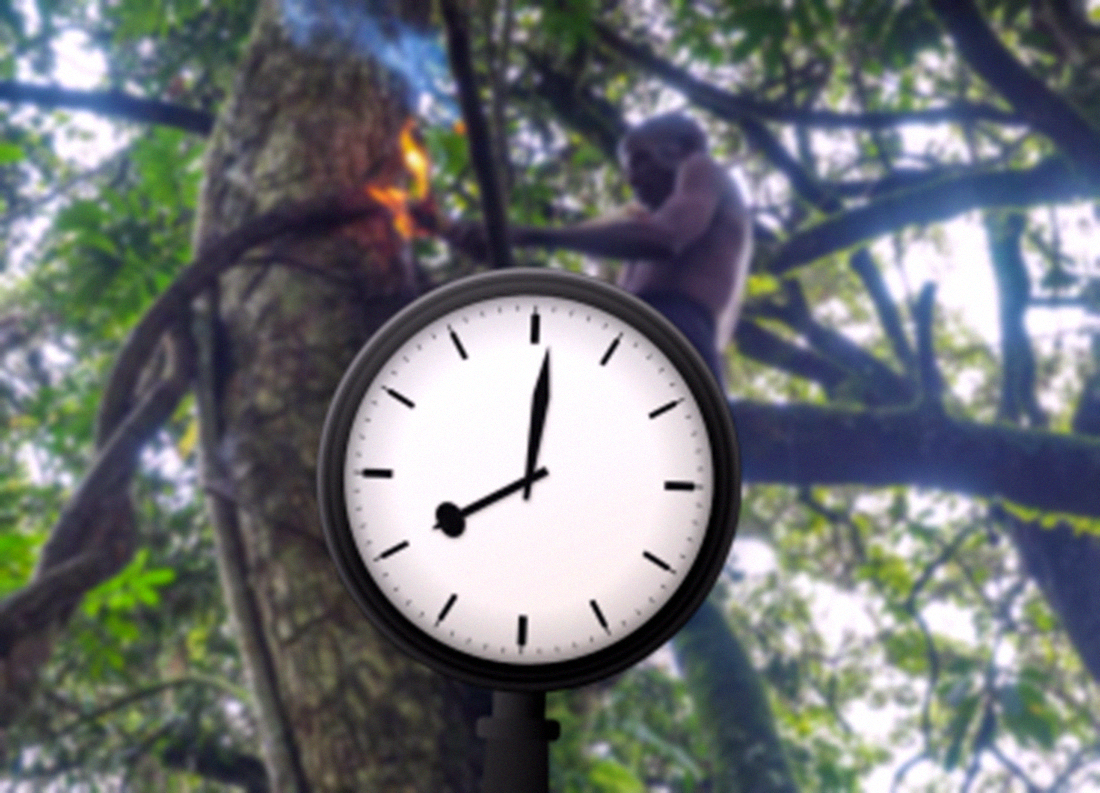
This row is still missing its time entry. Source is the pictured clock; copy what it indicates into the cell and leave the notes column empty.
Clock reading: 8:01
